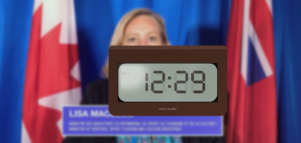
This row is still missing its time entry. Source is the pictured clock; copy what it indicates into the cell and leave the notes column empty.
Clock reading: 12:29
